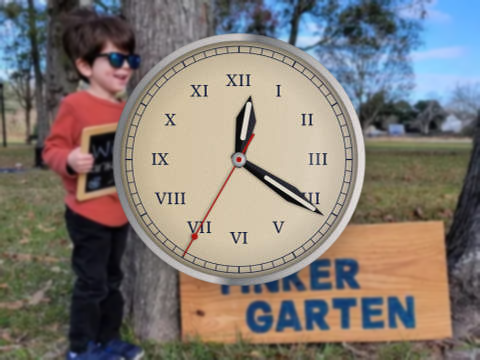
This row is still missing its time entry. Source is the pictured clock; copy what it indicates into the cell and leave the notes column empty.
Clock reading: 12:20:35
